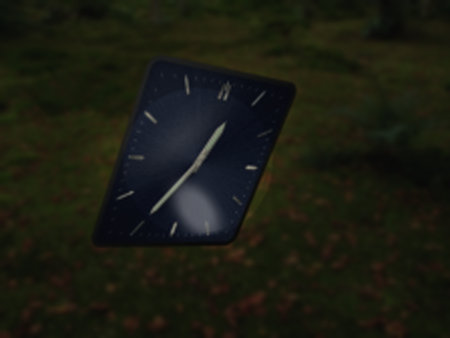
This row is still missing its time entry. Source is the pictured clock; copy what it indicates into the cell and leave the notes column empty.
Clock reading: 12:35
